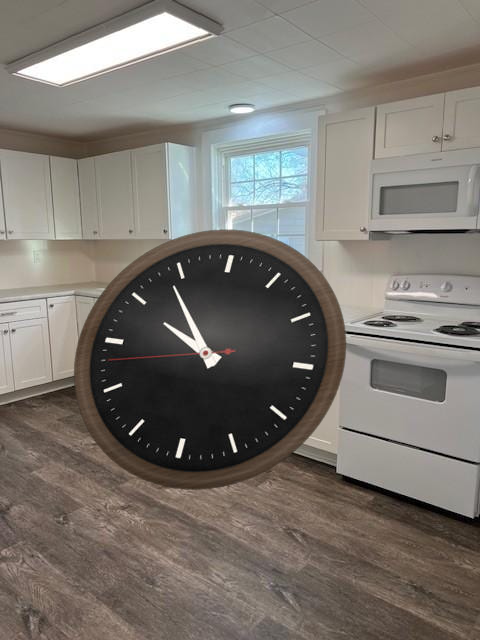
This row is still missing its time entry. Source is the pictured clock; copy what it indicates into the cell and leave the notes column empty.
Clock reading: 9:53:43
